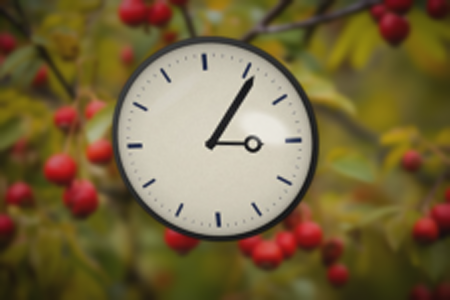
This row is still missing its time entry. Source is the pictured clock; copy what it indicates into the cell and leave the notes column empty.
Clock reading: 3:06
